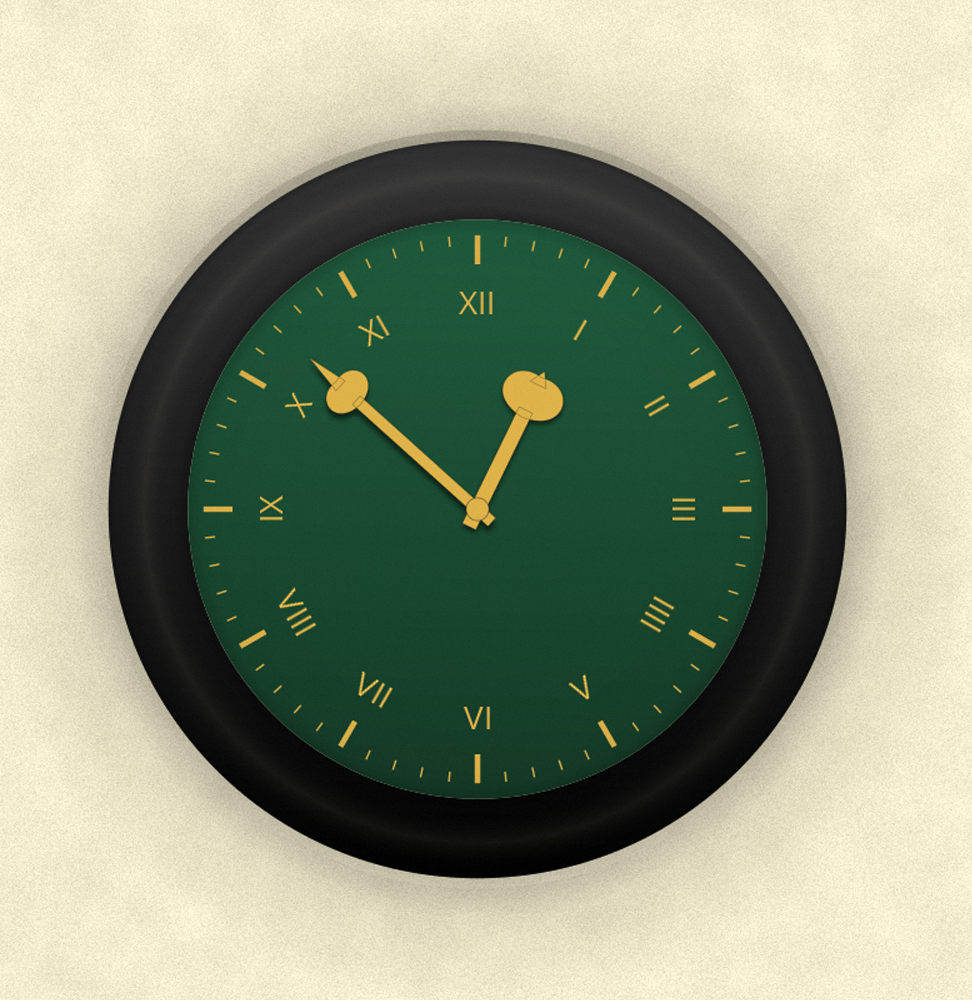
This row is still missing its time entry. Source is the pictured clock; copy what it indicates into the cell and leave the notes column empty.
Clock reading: 12:52
